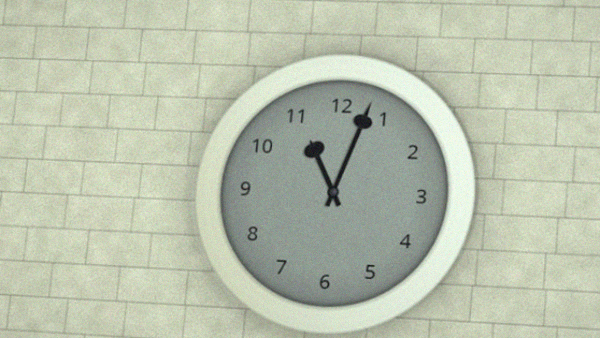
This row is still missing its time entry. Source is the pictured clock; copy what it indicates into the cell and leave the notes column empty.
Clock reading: 11:03
